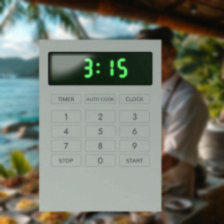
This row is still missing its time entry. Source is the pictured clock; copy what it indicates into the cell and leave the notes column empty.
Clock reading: 3:15
